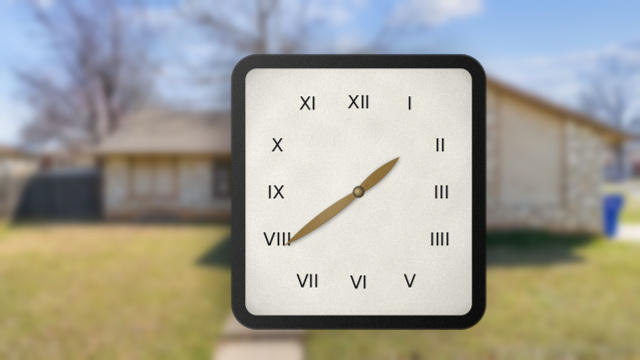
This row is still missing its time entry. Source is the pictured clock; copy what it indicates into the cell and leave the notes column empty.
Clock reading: 1:39
